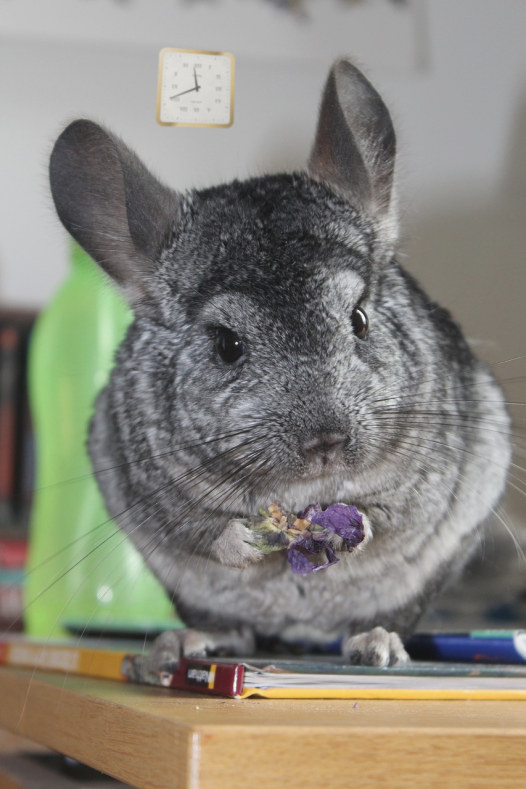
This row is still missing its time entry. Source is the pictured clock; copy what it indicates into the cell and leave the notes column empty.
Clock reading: 11:41
